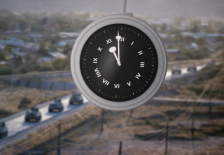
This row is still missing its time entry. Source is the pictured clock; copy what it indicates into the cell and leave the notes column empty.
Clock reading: 10:59
